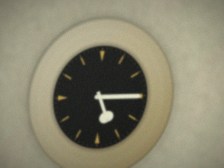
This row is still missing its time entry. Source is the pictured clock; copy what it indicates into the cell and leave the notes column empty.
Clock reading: 5:15
